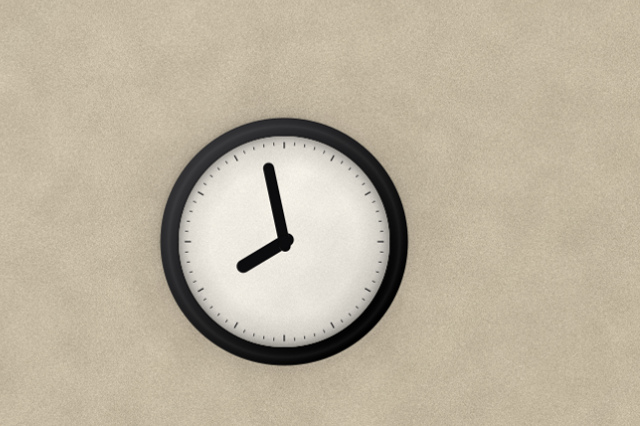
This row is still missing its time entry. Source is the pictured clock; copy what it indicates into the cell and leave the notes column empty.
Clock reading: 7:58
